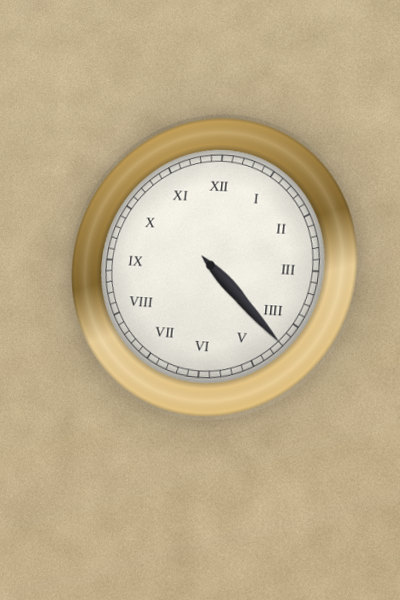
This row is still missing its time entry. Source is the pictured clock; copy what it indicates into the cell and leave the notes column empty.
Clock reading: 4:22
